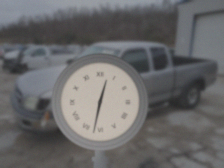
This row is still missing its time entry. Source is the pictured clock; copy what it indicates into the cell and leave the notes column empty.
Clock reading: 12:32
